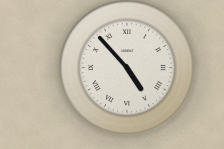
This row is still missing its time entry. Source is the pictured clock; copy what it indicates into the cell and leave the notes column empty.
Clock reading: 4:53
